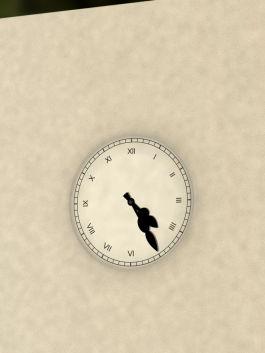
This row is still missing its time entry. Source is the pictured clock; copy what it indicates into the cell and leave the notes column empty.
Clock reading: 4:25
